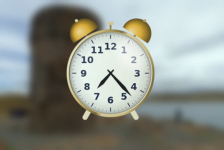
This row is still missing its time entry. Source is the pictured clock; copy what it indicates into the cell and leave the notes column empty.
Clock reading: 7:23
